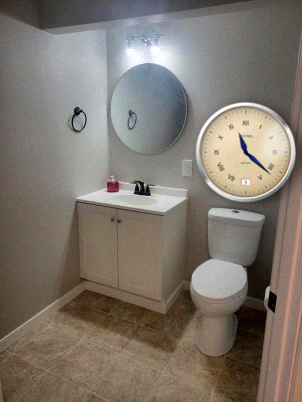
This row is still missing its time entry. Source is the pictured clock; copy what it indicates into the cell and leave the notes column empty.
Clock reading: 11:22
